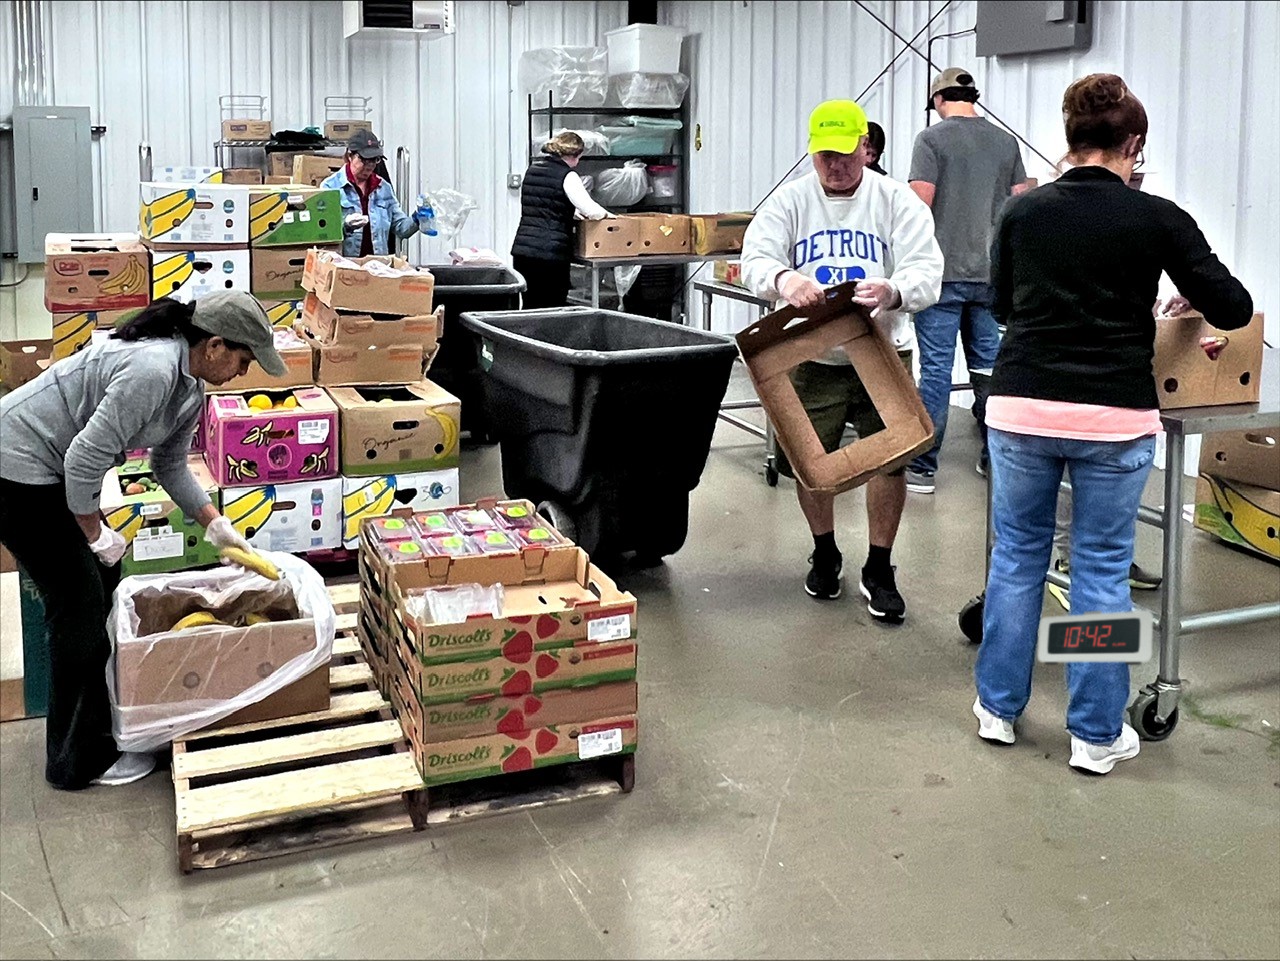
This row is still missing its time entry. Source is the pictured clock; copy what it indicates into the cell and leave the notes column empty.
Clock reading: 10:42
